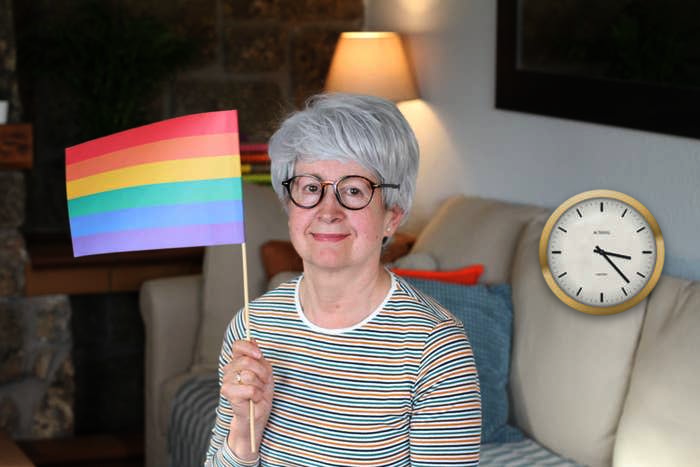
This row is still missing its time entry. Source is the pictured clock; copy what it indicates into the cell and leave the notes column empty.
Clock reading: 3:23
